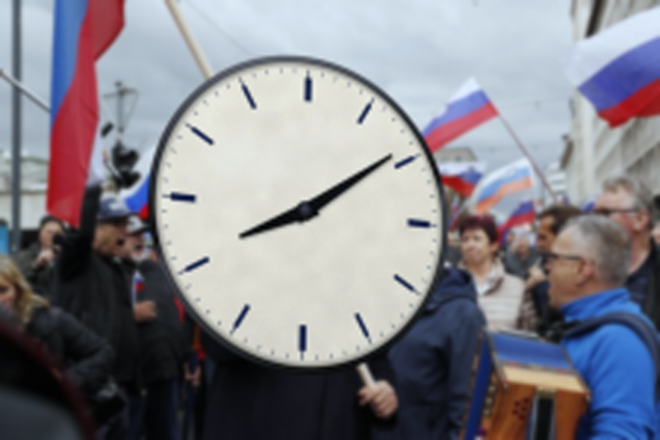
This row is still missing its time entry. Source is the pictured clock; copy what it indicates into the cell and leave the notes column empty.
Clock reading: 8:09
